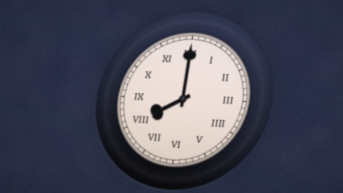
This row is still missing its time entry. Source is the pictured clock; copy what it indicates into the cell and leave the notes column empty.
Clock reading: 8:00
